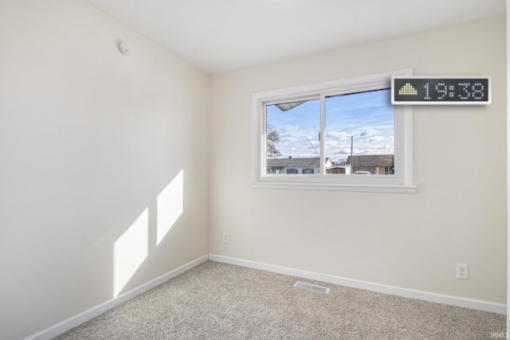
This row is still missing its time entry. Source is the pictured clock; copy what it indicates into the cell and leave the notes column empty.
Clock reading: 19:38
